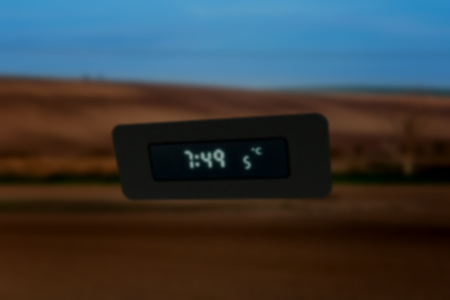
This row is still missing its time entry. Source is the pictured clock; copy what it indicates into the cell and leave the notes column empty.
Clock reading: 7:49
